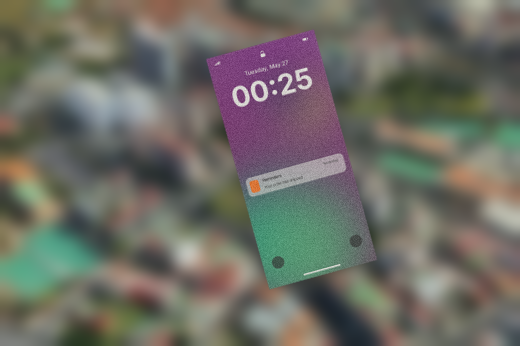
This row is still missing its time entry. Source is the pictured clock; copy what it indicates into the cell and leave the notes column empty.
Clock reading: 0:25
